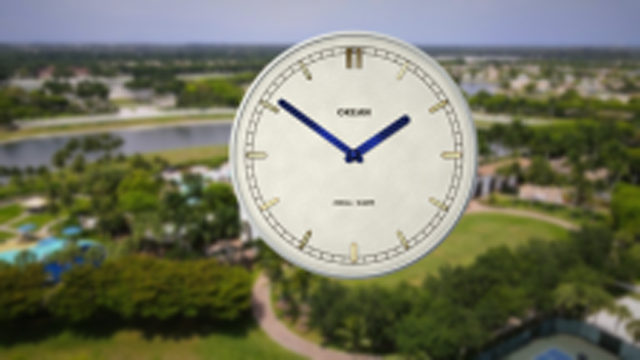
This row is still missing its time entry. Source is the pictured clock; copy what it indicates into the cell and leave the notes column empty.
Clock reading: 1:51
